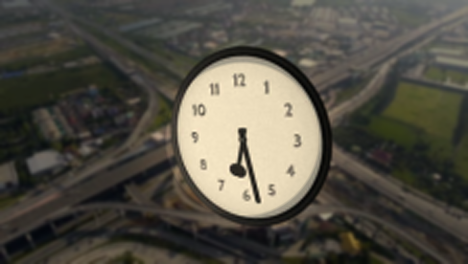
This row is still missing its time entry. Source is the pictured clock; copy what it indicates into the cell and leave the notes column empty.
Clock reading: 6:28
